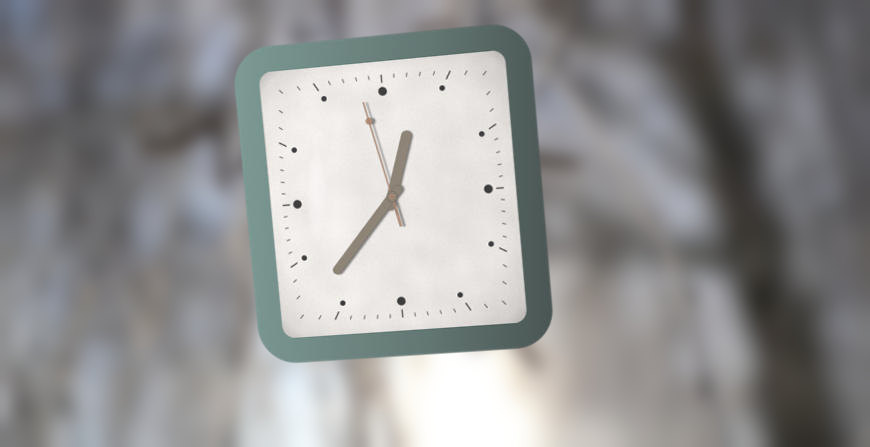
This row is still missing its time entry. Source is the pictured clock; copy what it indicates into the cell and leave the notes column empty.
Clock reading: 12:36:58
